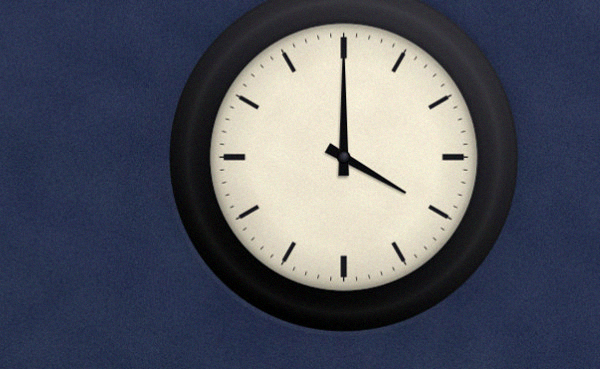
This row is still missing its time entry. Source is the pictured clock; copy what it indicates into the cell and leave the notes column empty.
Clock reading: 4:00
